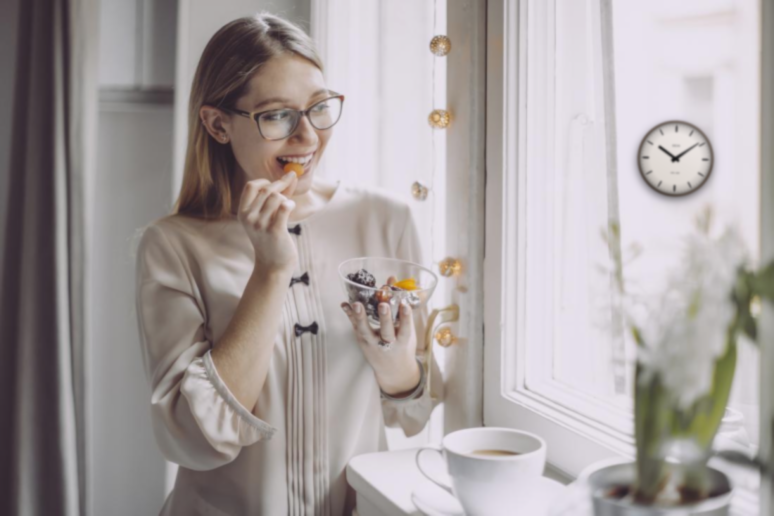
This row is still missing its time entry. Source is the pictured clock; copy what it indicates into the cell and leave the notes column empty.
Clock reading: 10:09
